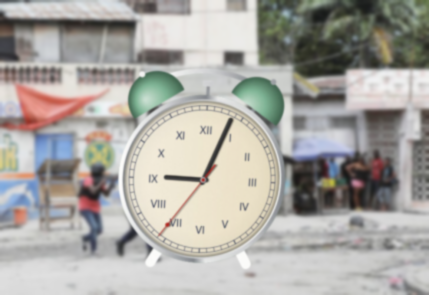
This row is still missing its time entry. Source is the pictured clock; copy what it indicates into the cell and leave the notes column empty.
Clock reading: 9:03:36
